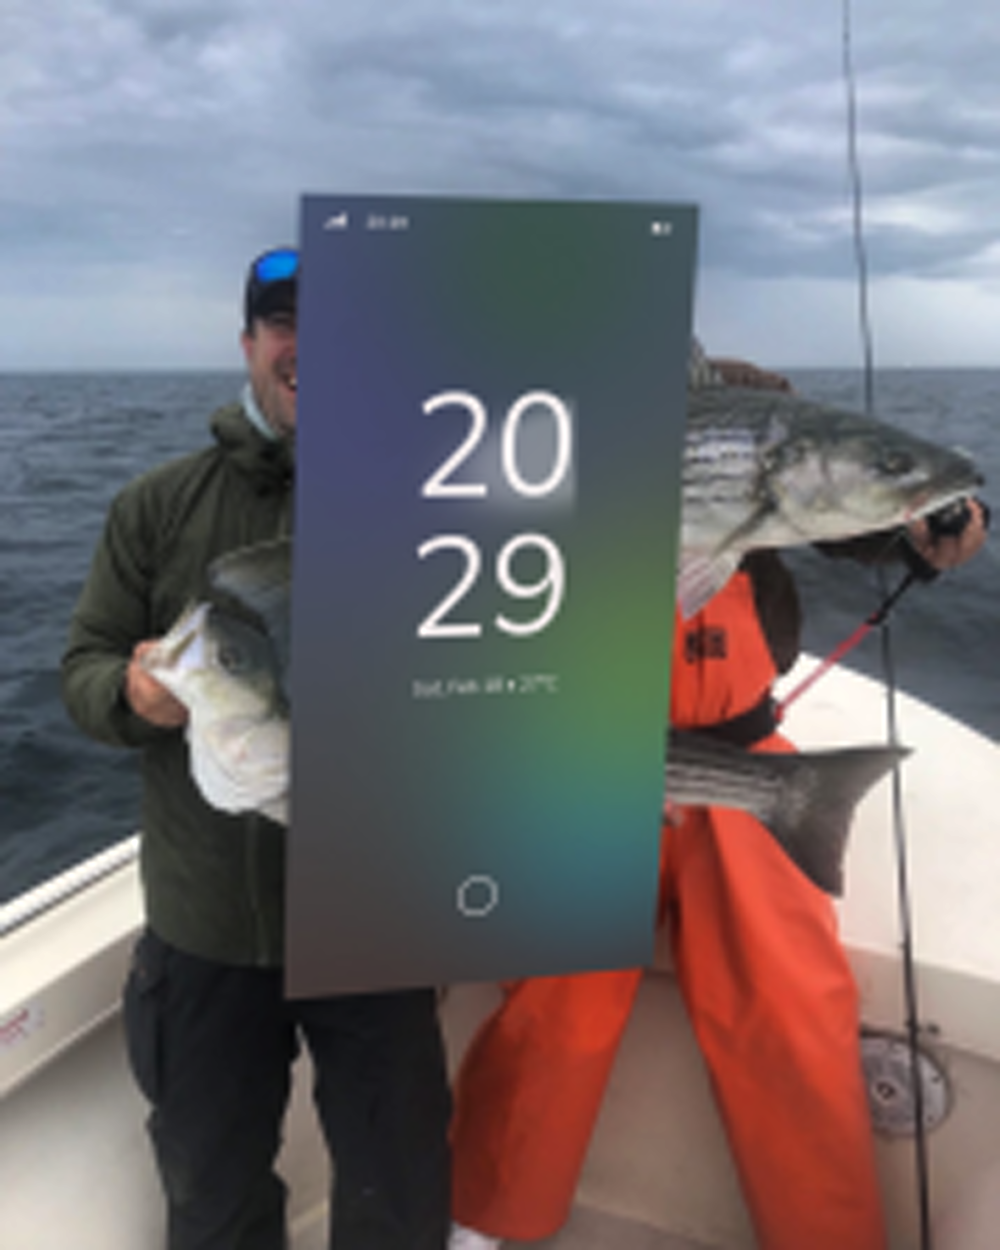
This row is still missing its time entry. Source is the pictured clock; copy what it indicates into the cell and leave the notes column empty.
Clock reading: 20:29
